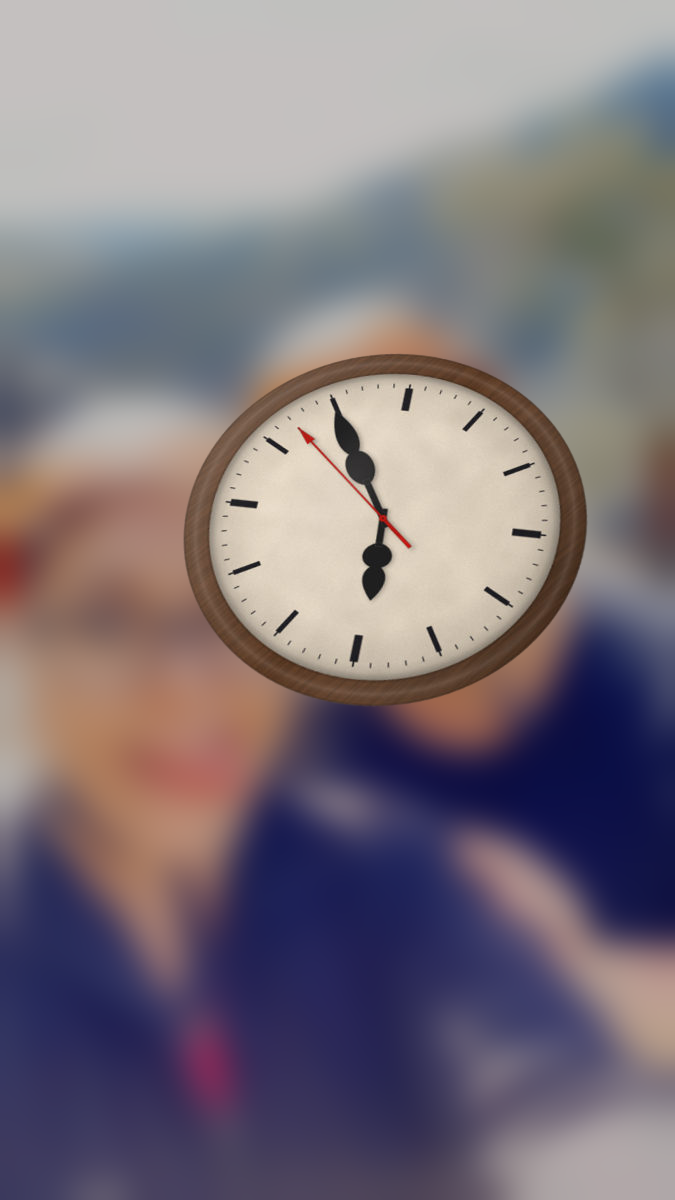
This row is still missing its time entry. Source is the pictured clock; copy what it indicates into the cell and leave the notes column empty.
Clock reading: 5:54:52
